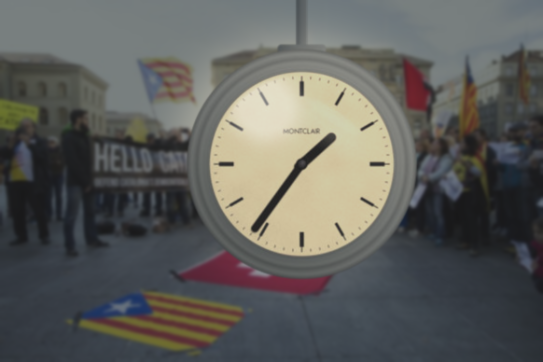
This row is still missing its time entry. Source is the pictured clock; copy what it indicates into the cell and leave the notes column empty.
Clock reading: 1:36
